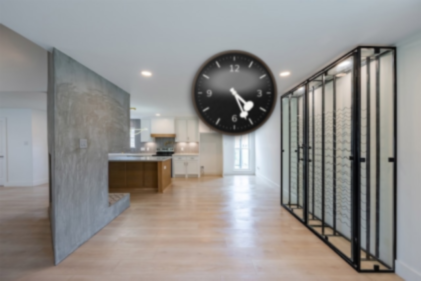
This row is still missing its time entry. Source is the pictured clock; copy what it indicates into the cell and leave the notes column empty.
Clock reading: 4:26
